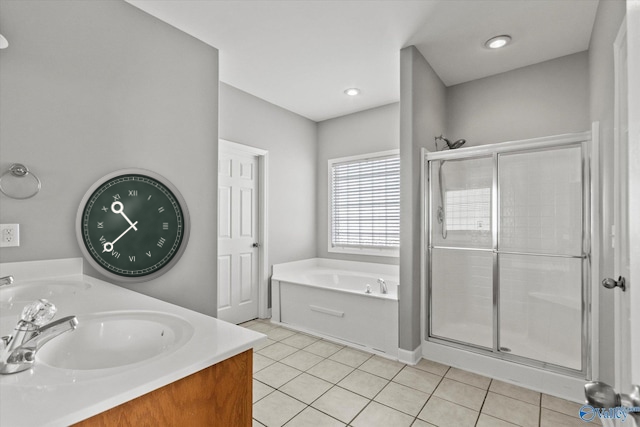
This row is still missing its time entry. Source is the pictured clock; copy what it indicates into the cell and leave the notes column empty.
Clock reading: 10:38
